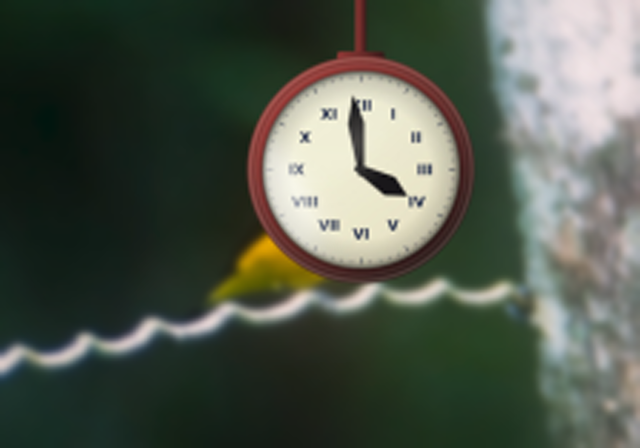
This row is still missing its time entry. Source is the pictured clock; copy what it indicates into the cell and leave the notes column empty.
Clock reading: 3:59
